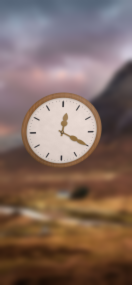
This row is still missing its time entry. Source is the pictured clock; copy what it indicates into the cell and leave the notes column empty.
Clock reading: 12:20
